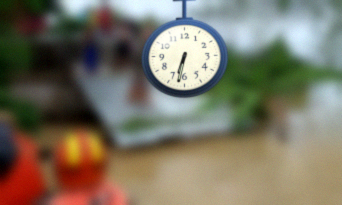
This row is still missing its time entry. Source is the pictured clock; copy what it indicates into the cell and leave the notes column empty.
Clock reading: 6:32
